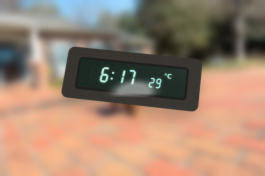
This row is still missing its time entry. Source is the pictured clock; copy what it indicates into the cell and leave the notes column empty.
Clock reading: 6:17
